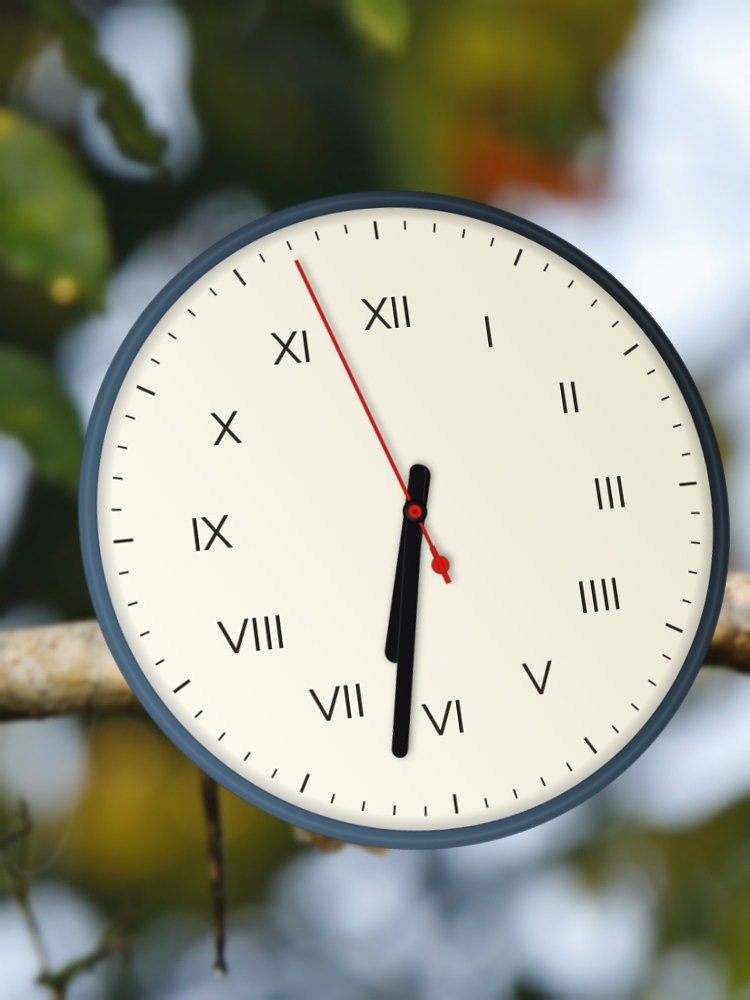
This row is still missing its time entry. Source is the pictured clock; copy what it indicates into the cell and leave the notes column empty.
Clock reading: 6:31:57
